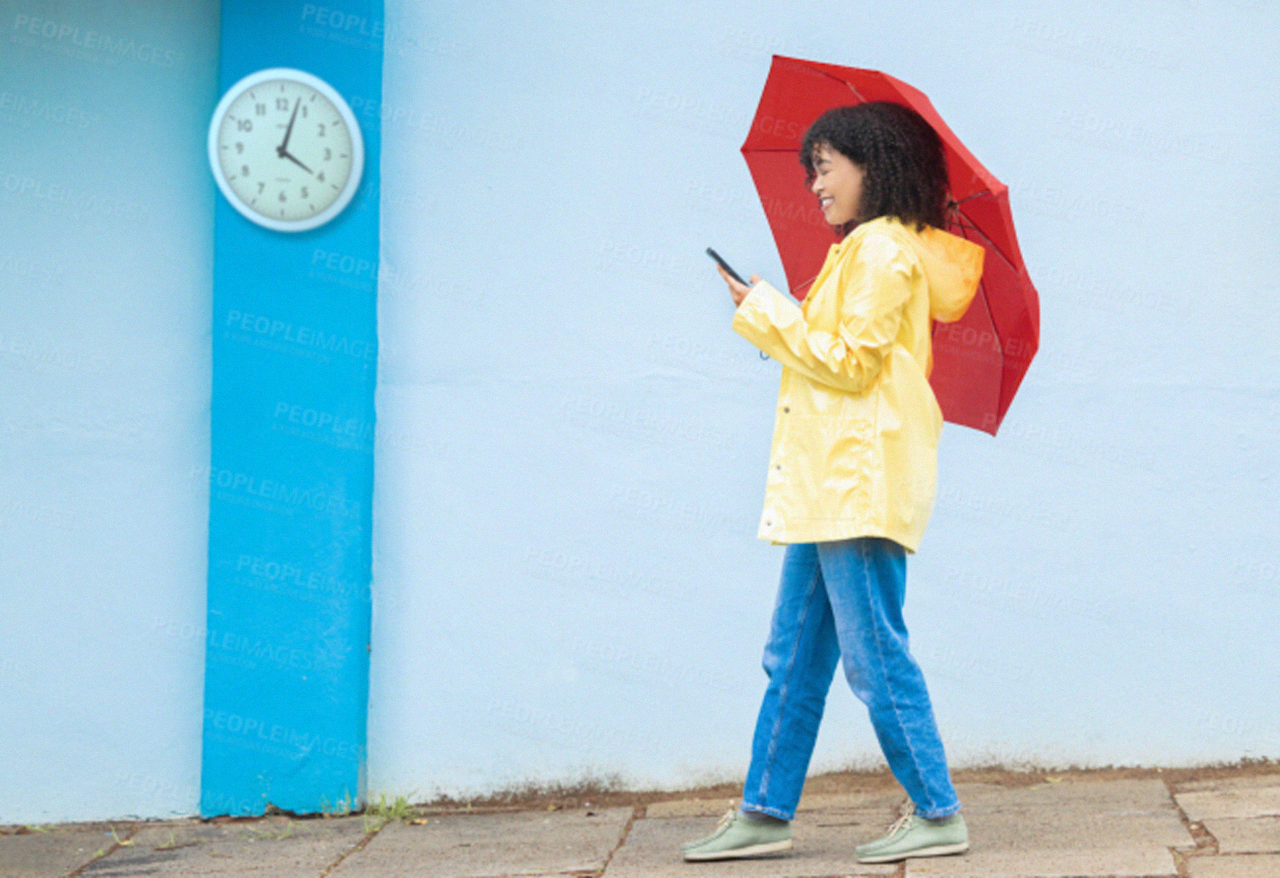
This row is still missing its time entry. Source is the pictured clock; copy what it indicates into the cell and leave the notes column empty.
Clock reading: 4:03
